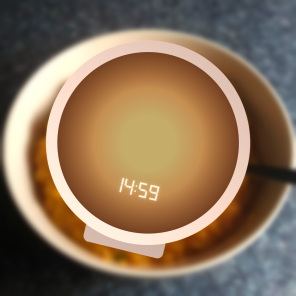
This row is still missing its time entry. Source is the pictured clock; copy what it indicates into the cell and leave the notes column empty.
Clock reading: 14:59
